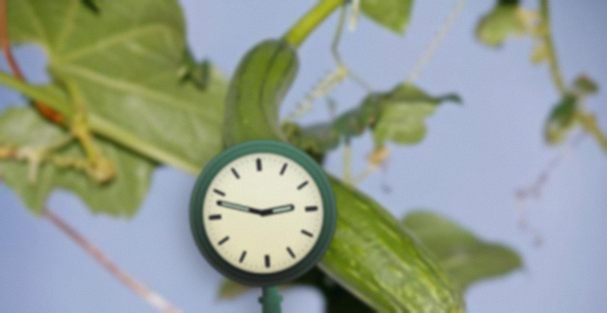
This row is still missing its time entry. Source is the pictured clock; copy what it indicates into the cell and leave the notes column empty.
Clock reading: 2:48
